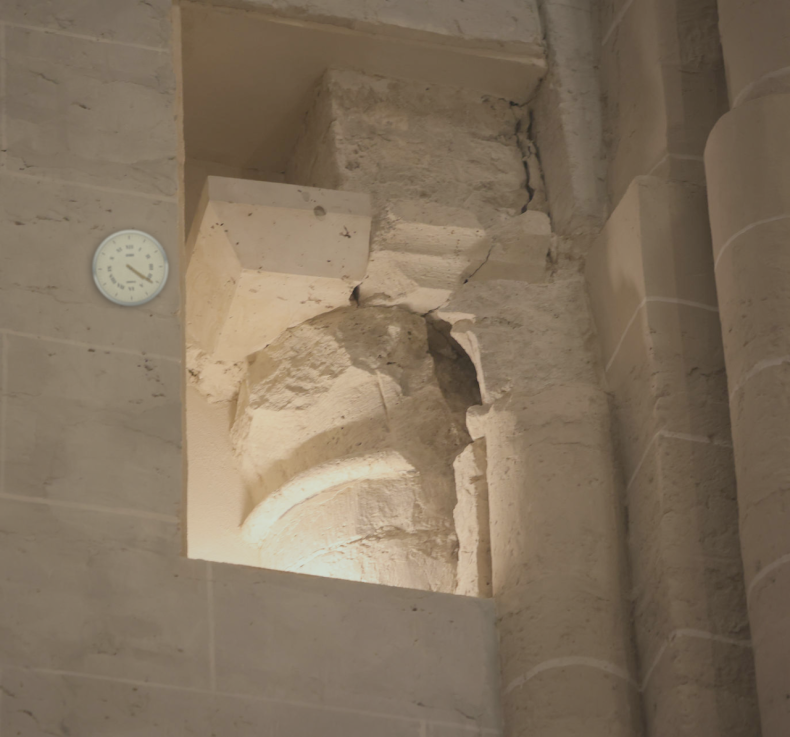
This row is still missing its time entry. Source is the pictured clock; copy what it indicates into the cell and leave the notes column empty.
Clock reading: 4:21
